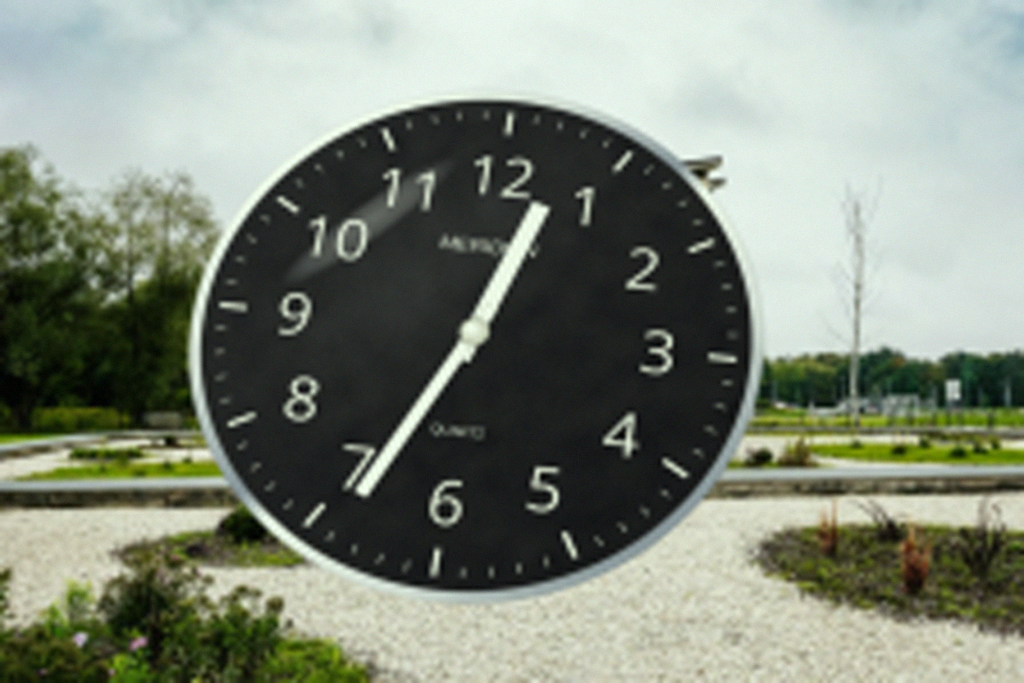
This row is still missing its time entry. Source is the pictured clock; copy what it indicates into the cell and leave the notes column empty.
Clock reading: 12:34
